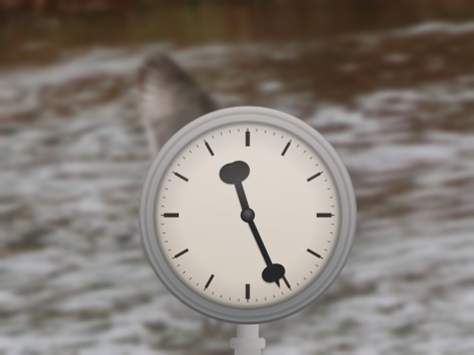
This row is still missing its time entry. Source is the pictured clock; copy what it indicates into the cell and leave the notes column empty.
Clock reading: 11:26
